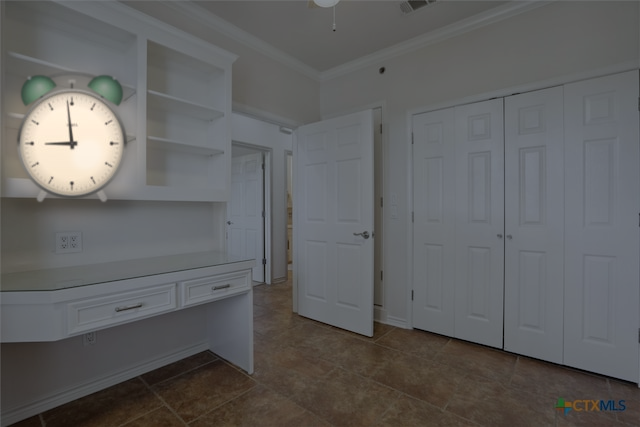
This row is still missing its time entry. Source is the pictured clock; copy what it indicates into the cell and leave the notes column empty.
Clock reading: 8:59
